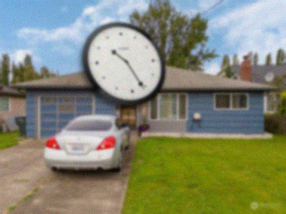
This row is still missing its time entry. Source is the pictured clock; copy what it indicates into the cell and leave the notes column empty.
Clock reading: 10:26
